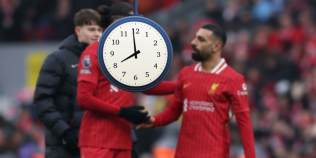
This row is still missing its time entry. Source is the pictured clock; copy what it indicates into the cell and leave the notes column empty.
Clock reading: 7:59
